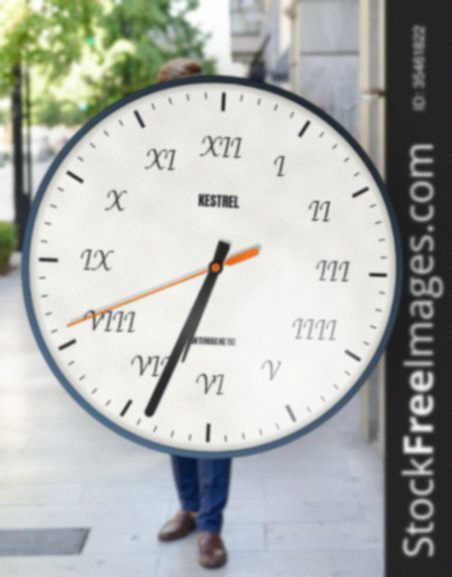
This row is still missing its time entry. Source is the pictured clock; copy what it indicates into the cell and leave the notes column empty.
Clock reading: 6:33:41
